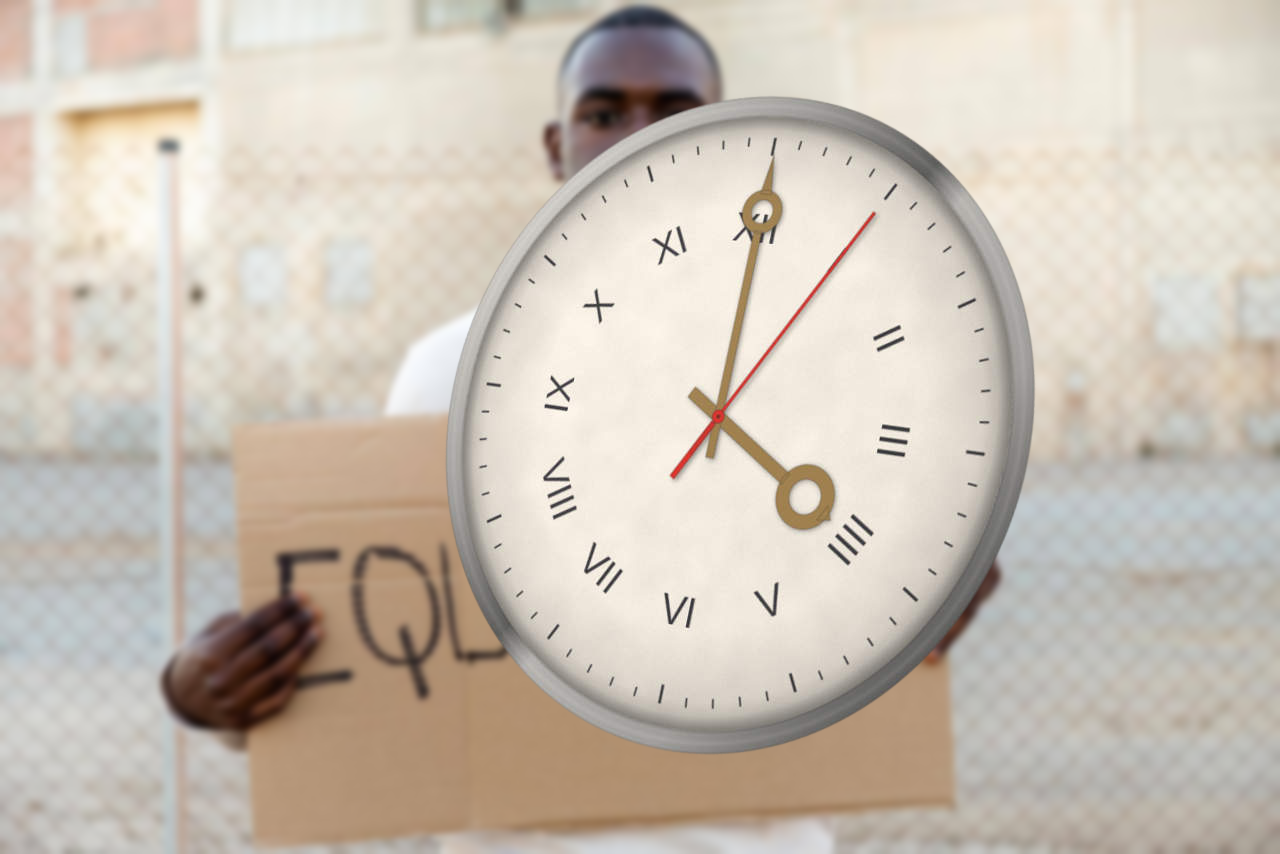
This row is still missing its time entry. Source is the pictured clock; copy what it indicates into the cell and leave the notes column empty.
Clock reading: 4:00:05
